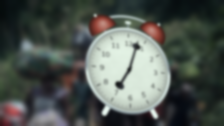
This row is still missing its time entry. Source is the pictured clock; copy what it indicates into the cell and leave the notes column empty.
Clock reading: 7:03
